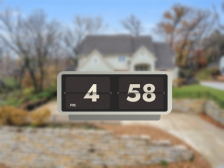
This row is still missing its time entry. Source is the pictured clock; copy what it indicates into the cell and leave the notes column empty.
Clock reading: 4:58
